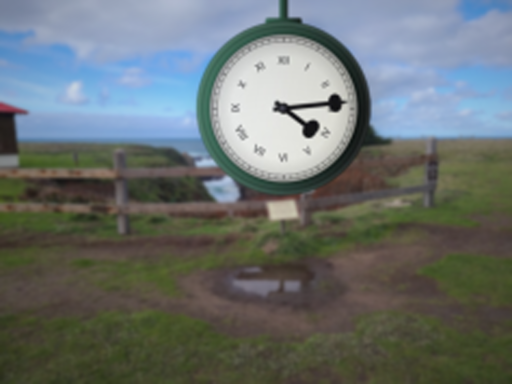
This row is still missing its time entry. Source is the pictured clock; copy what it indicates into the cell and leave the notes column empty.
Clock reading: 4:14
